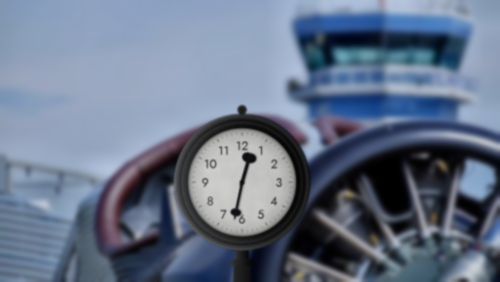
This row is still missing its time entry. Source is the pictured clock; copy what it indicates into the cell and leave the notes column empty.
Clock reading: 12:32
